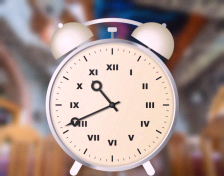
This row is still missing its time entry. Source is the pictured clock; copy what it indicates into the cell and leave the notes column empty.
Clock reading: 10:41
